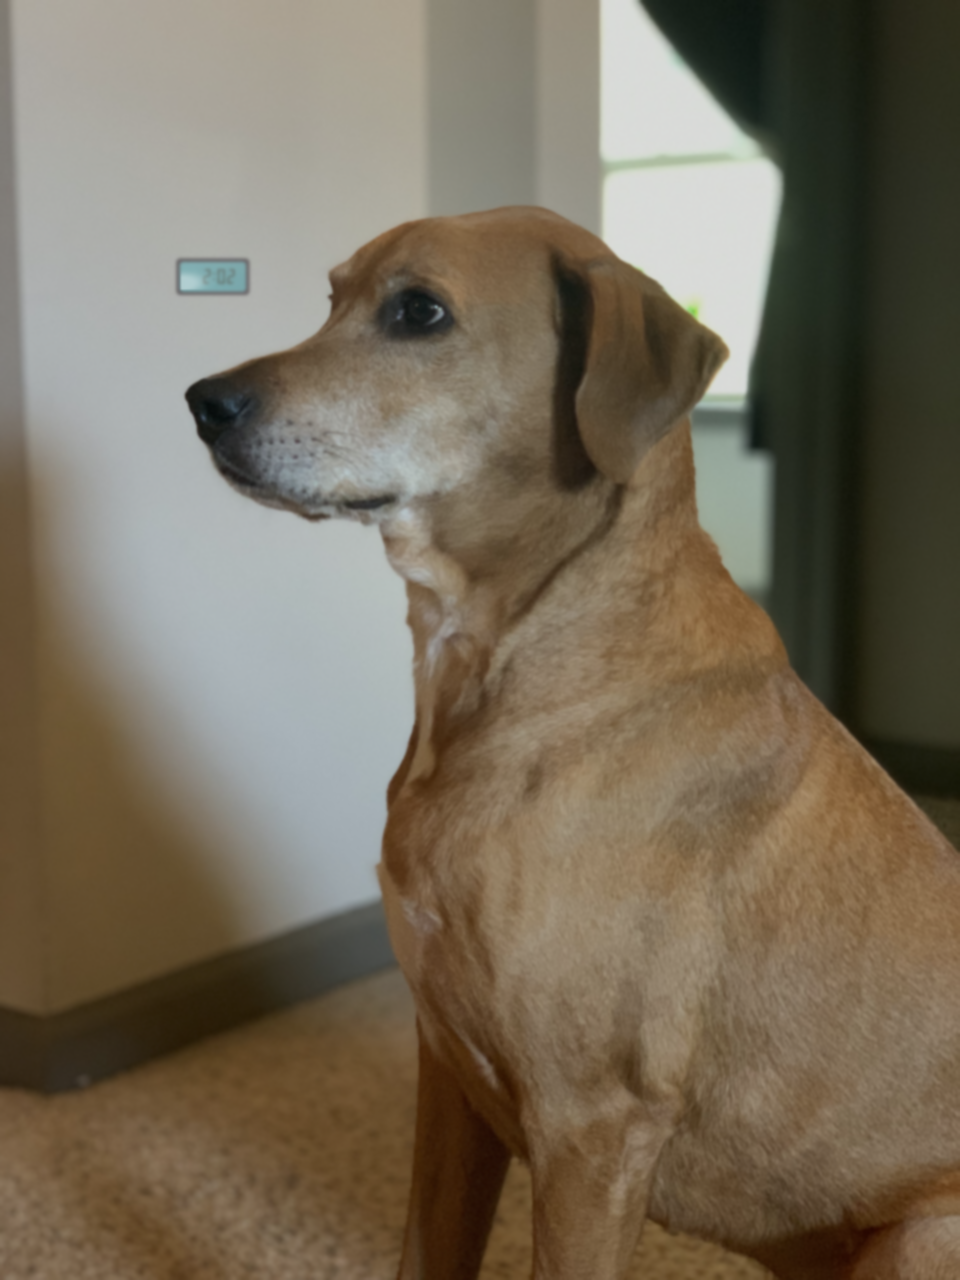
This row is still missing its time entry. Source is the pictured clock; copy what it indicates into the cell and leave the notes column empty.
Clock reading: 2:02
